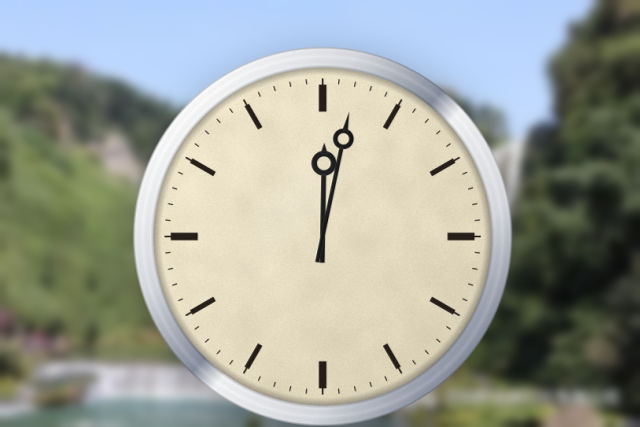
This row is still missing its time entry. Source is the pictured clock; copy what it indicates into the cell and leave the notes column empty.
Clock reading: 12:02
